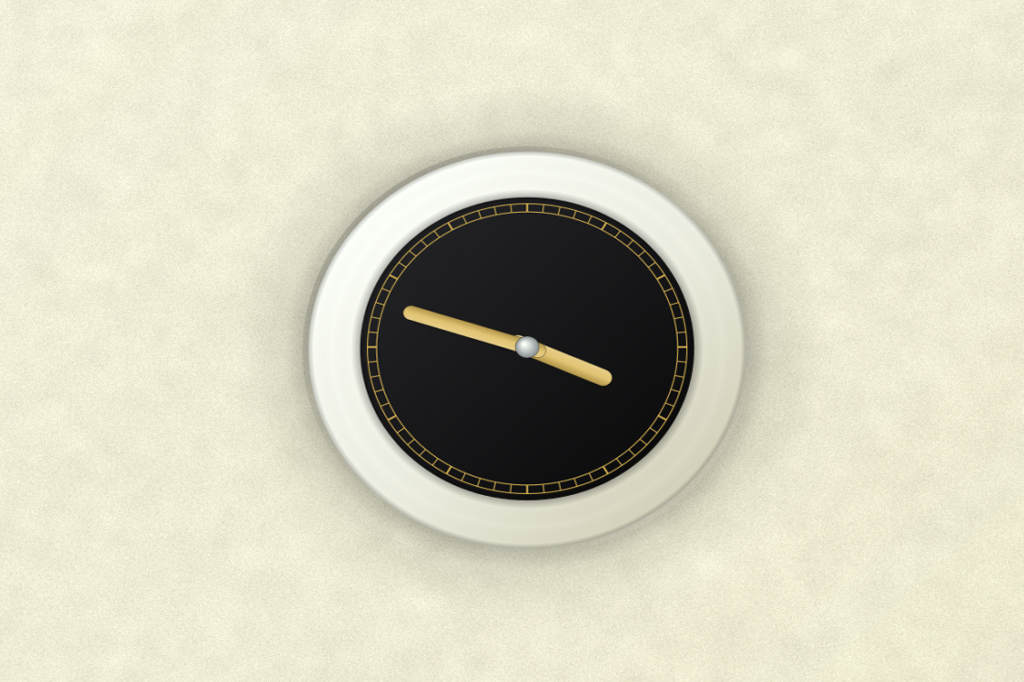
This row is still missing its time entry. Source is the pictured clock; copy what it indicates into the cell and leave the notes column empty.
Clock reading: 3:48
